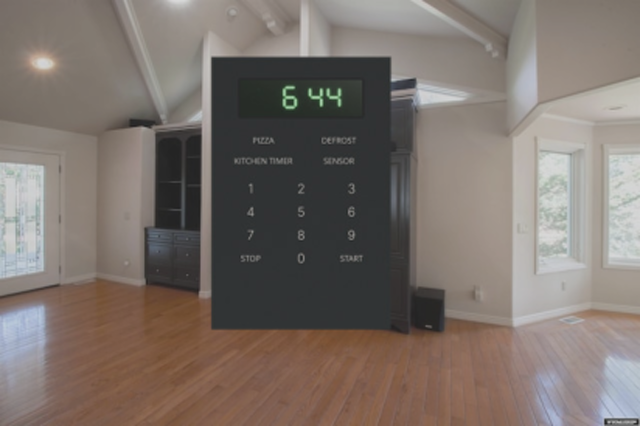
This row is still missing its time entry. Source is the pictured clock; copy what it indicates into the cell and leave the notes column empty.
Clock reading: 6:44
